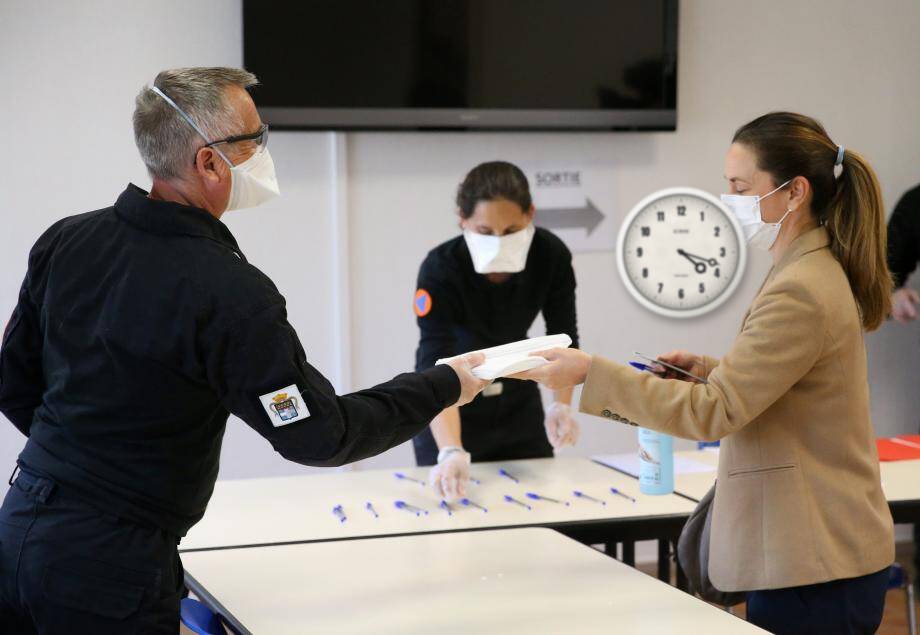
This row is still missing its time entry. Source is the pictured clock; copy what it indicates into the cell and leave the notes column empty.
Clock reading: 4:18
